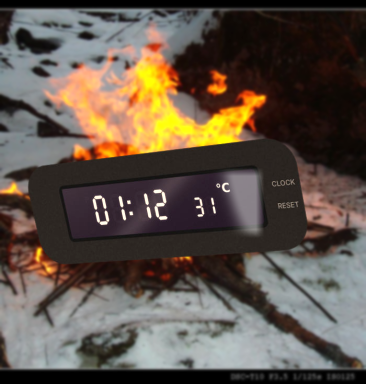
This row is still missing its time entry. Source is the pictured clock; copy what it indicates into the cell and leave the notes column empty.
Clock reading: 1:12
